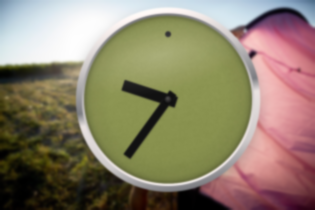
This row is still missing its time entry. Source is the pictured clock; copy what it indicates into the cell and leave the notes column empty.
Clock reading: 9:36
